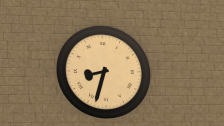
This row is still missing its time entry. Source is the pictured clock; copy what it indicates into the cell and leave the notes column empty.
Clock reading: 8:33
